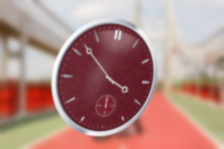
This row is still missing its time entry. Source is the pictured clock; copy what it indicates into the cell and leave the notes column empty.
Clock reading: 3:52
